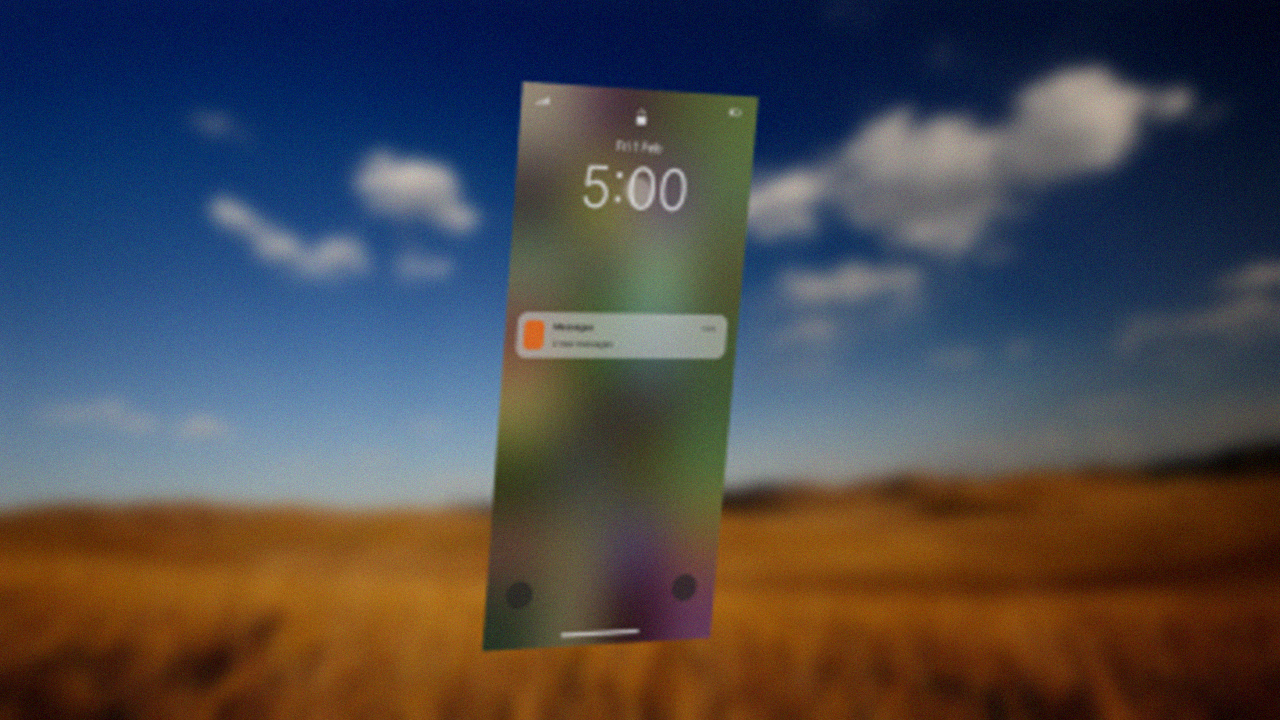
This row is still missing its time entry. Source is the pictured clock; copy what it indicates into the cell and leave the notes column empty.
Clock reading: 5:00
